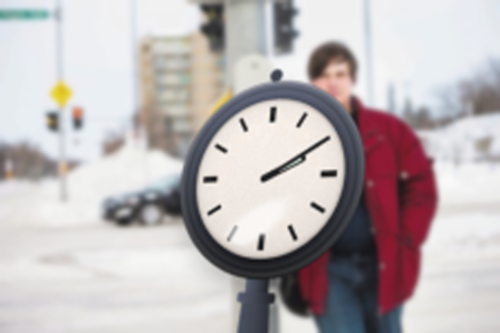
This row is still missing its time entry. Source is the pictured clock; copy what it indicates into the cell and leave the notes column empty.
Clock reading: 2:10
